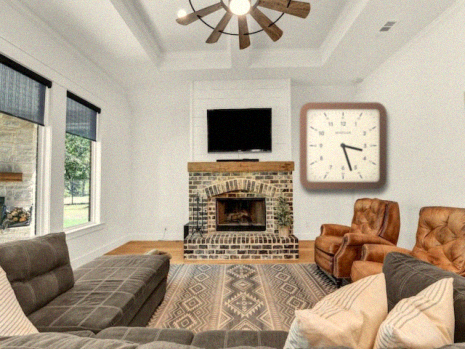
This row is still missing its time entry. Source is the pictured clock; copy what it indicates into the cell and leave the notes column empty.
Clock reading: 3:27
